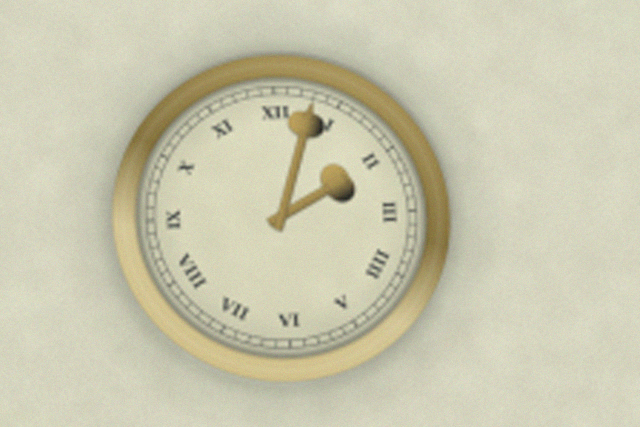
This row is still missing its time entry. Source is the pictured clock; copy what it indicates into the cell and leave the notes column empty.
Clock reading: 2:03
